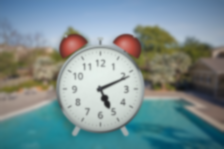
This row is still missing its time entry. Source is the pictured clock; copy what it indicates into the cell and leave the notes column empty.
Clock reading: 5:11
